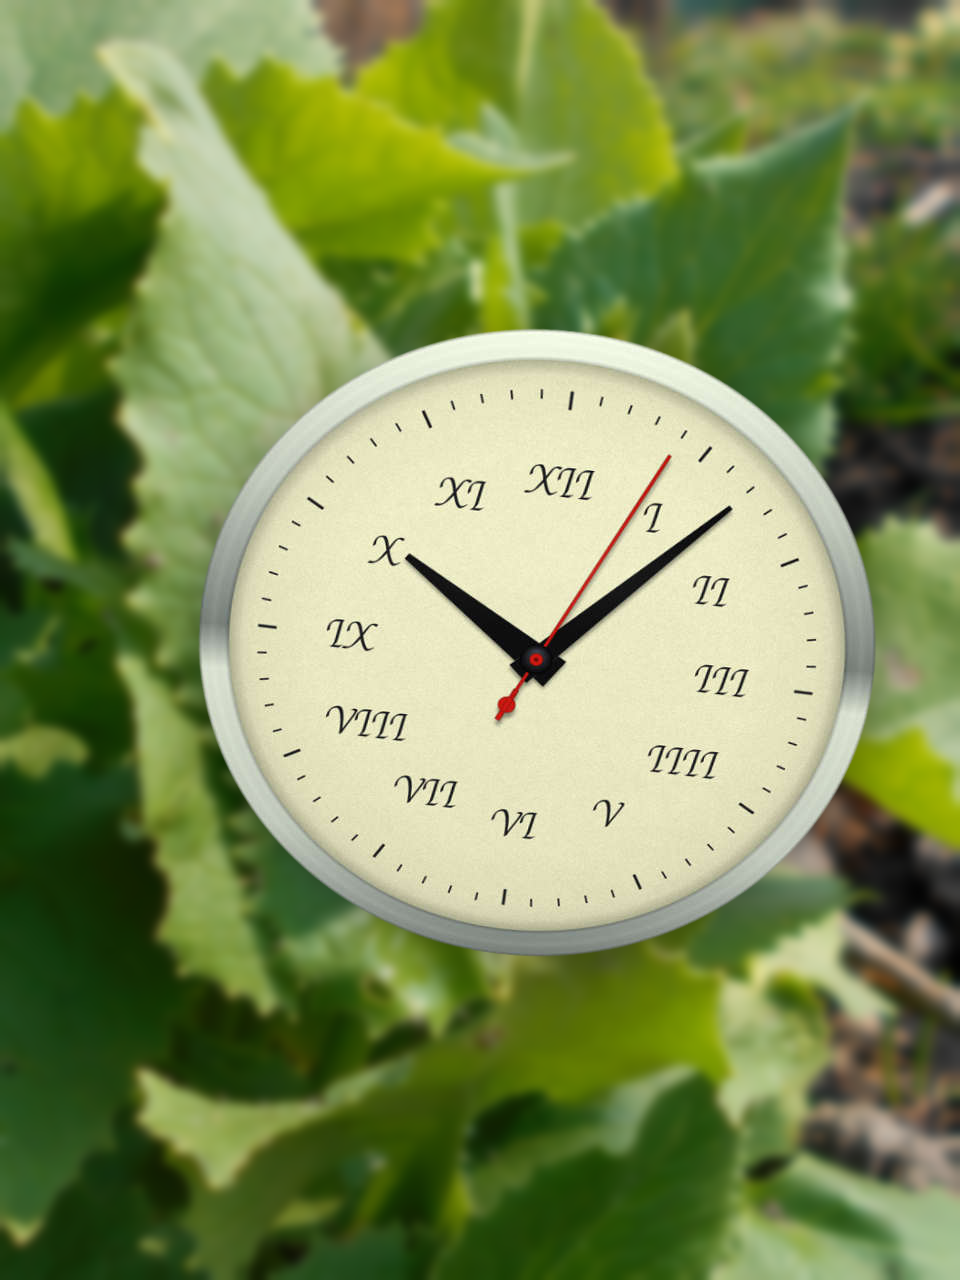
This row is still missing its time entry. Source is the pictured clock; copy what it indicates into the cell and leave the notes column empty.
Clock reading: 10:07:04
